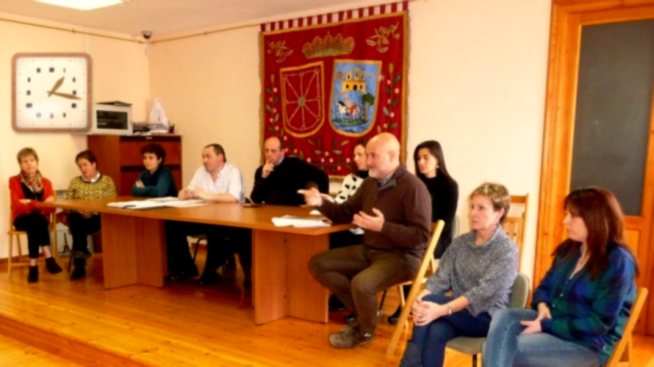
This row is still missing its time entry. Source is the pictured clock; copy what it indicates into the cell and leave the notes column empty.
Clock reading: 1:17
